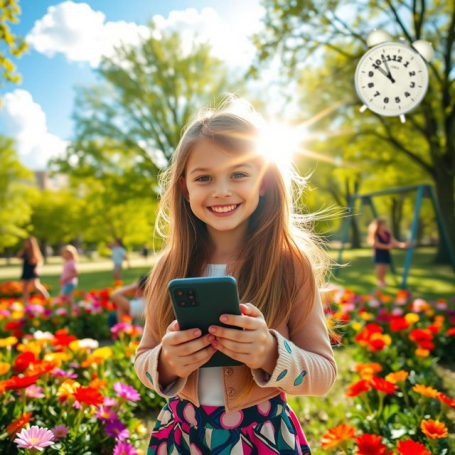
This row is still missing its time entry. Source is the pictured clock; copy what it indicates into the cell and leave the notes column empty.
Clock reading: 9:54
